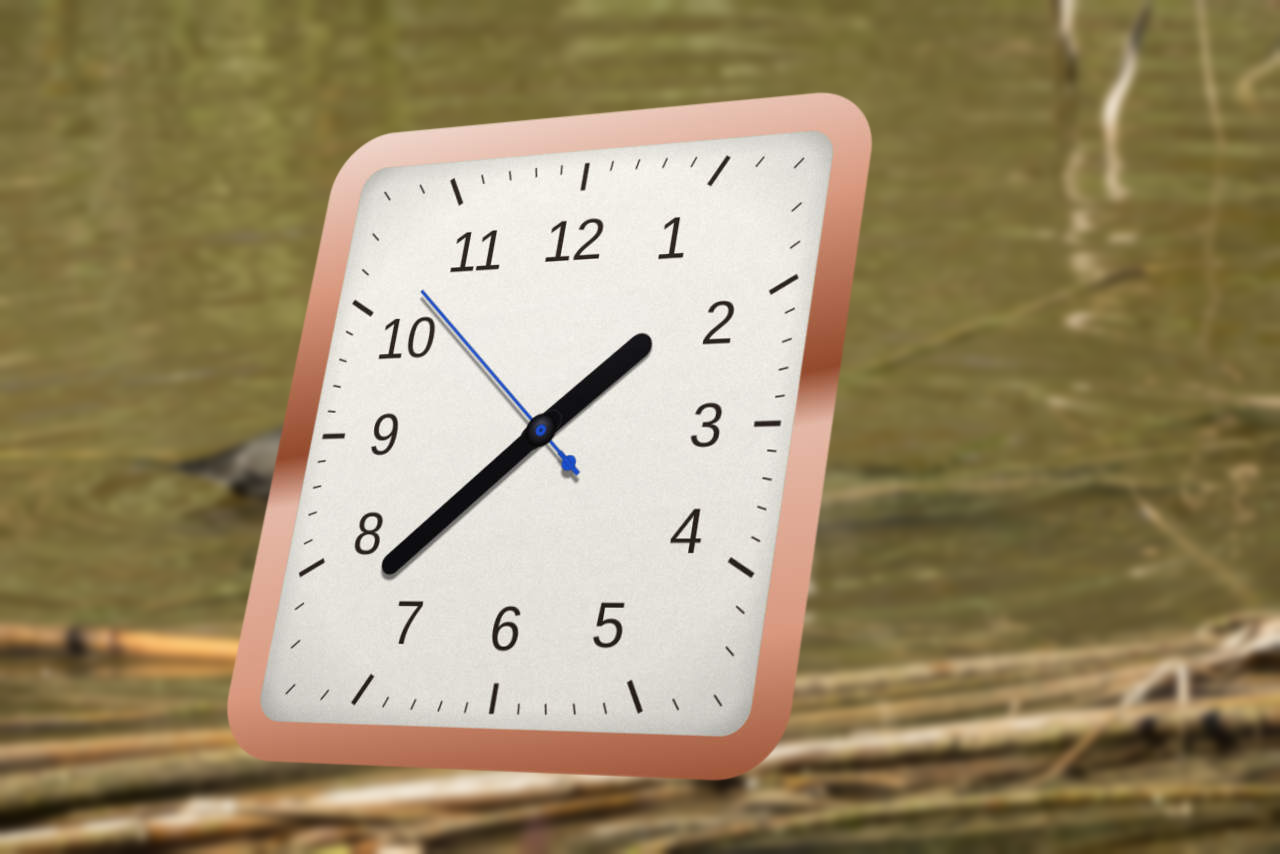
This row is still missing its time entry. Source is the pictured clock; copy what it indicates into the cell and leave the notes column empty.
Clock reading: 1:37:52
